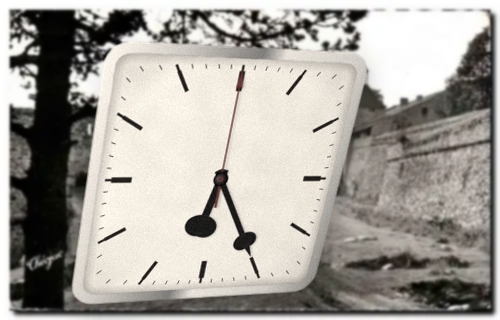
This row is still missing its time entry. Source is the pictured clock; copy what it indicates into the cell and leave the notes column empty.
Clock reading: 6:25:00
